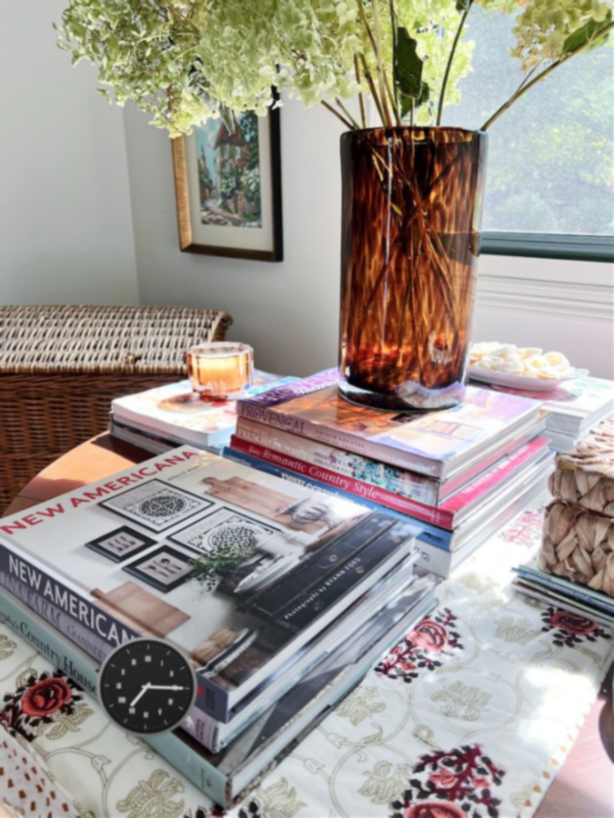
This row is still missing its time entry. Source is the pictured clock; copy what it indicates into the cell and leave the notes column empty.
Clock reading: 7:15
